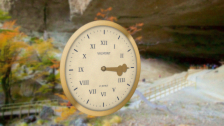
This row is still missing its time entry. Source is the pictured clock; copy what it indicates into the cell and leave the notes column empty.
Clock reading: 3:15
